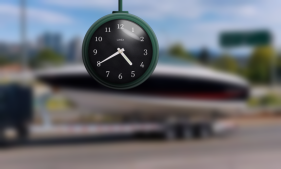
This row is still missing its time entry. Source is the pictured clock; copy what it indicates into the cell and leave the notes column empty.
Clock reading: 4:40
